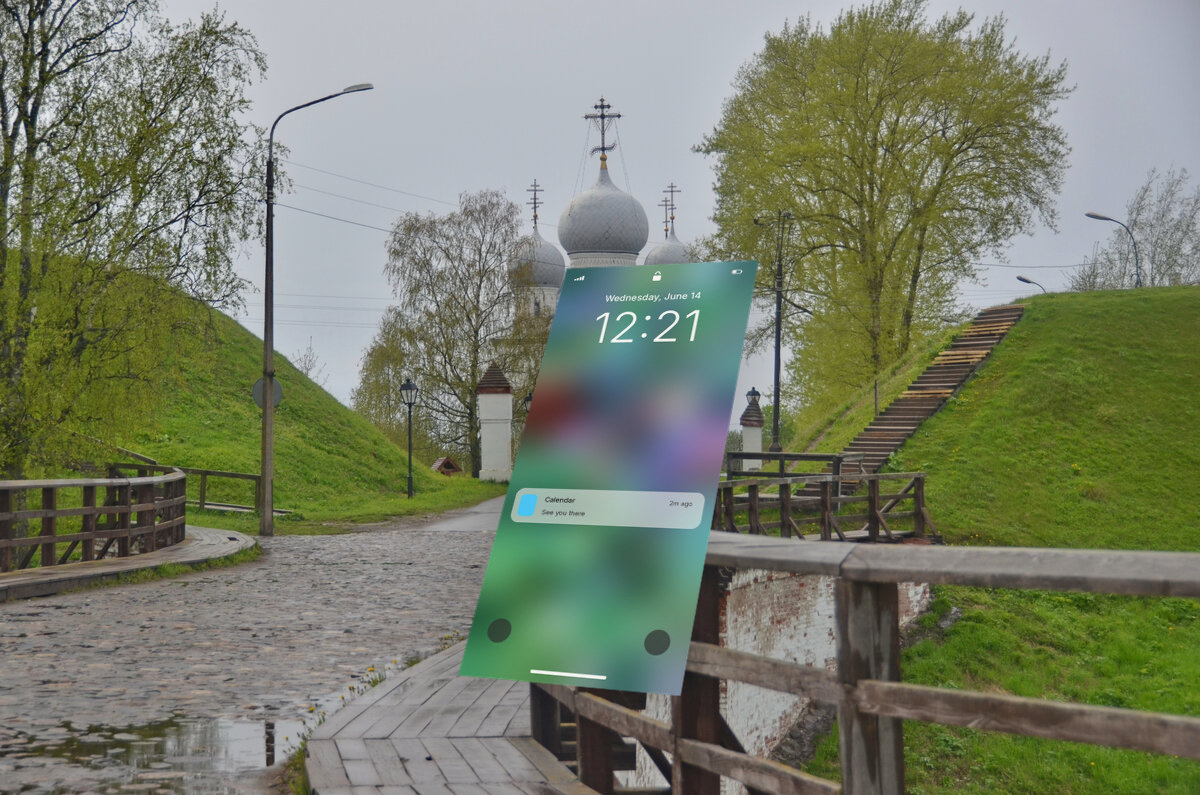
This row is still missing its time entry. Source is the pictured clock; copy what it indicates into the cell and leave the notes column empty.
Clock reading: 12:21
